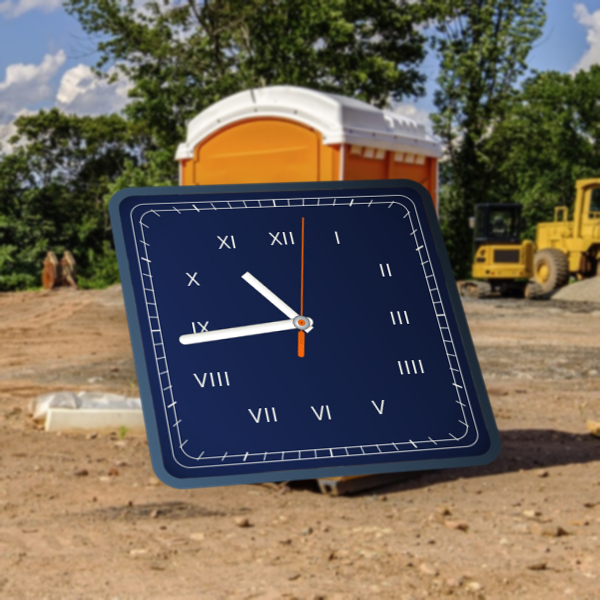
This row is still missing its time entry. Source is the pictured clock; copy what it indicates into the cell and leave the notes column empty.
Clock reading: 10:44:02
